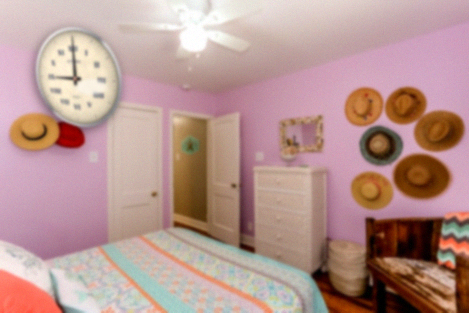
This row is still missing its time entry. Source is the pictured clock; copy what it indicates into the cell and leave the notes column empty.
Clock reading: 9:00
